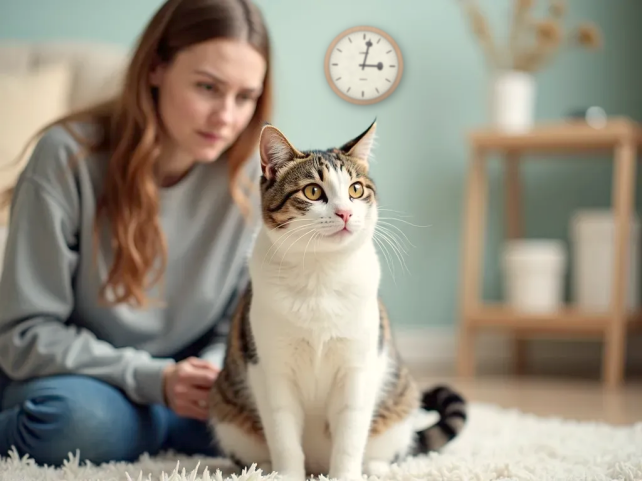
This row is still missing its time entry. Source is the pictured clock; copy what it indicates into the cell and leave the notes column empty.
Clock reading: 3:02
